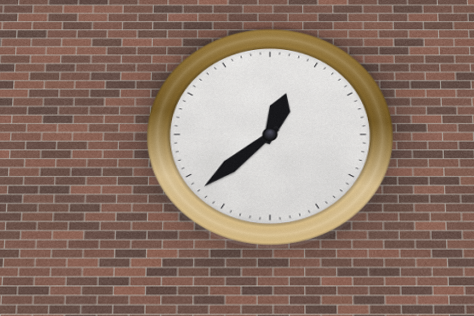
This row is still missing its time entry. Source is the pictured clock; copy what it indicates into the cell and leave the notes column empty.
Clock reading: 12:38
